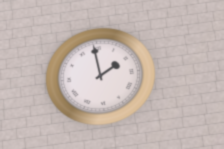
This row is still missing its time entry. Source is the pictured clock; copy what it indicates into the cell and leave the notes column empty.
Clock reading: 1:59
